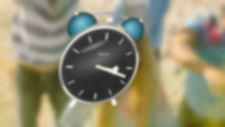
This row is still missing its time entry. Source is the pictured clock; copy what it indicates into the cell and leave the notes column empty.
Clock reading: 3:18
